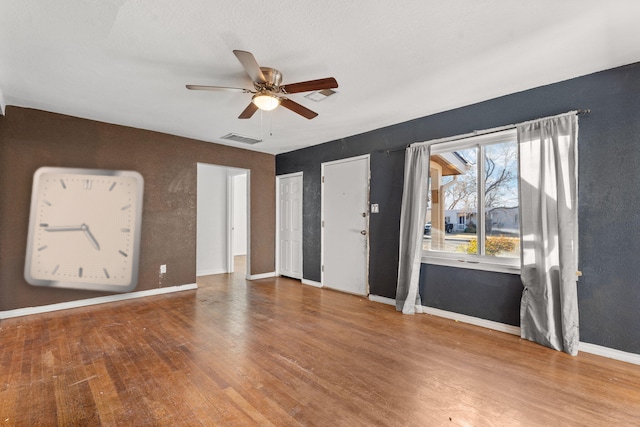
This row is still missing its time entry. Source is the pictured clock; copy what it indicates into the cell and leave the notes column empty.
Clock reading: 4:44
